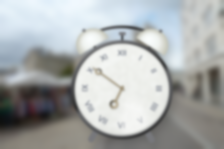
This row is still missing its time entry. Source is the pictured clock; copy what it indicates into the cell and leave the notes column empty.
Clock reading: 6:51
